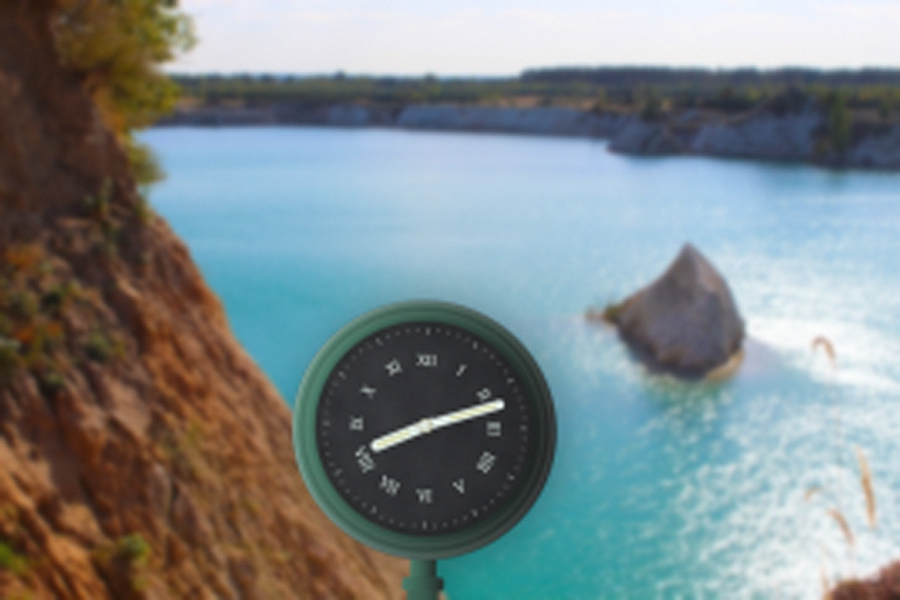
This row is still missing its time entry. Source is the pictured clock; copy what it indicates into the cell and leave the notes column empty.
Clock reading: 8:12
